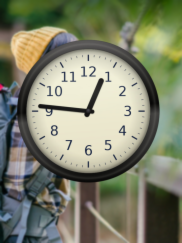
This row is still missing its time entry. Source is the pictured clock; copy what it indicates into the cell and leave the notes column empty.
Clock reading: 12:46
